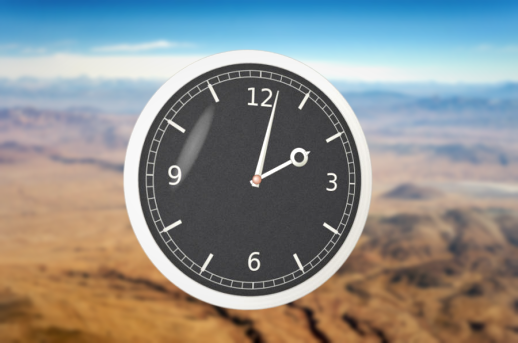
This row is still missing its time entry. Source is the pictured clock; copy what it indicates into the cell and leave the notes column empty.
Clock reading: 2:02
